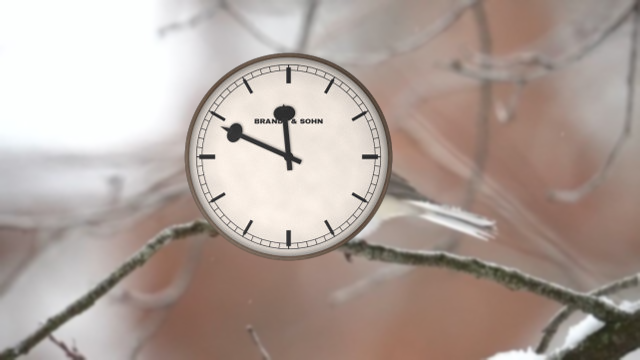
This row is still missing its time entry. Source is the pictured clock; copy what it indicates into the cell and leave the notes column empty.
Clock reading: 11:49
